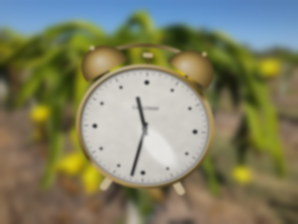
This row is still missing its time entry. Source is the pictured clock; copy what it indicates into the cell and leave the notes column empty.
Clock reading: 11:32
